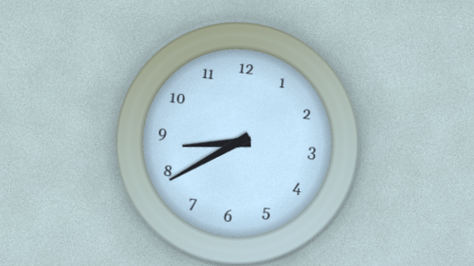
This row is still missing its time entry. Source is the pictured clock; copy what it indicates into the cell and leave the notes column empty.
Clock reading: 8:39
